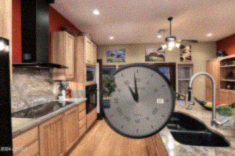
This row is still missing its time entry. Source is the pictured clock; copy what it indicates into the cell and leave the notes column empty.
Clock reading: 10:59
